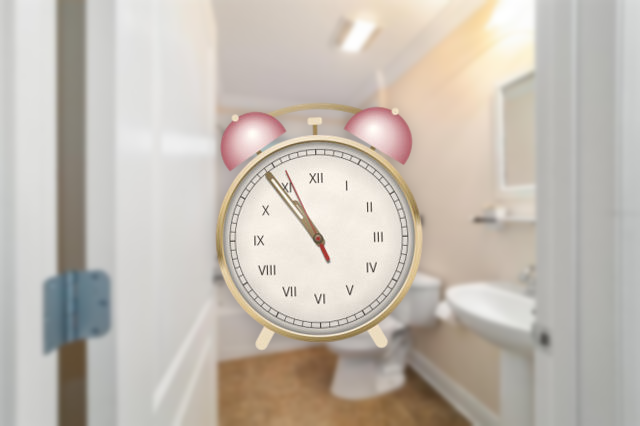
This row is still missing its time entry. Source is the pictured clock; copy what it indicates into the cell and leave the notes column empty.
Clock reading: 10:53:56
